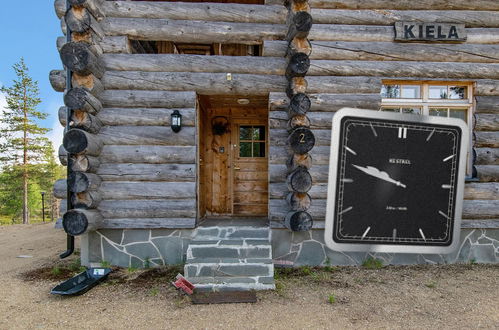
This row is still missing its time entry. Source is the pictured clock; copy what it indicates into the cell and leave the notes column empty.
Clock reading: 9:48
